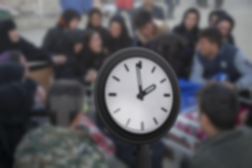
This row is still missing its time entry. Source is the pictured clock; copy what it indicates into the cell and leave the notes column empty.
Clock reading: 1:59
